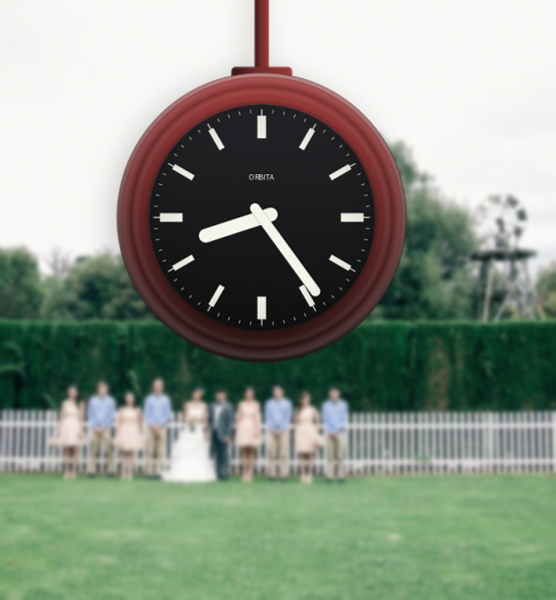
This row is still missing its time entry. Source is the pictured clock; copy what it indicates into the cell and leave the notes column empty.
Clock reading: 8:24
